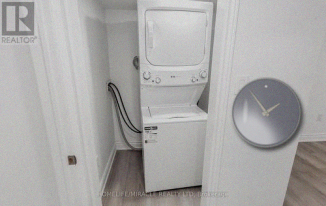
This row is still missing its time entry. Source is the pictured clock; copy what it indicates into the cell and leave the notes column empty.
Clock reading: 1:54
